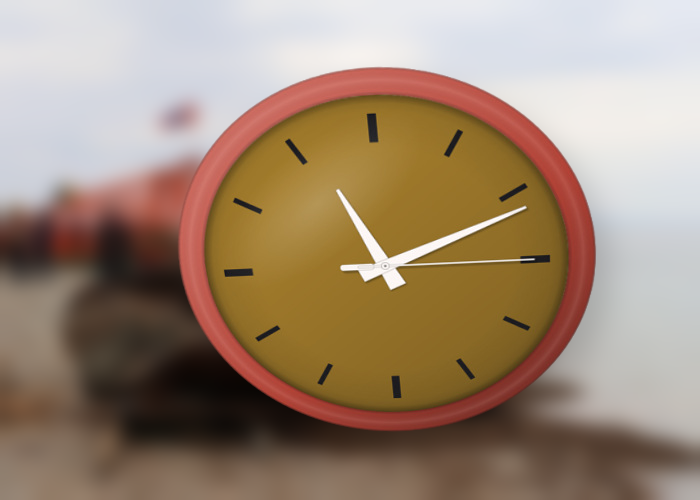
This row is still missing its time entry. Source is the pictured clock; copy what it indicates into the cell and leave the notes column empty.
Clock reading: 11:11:15
